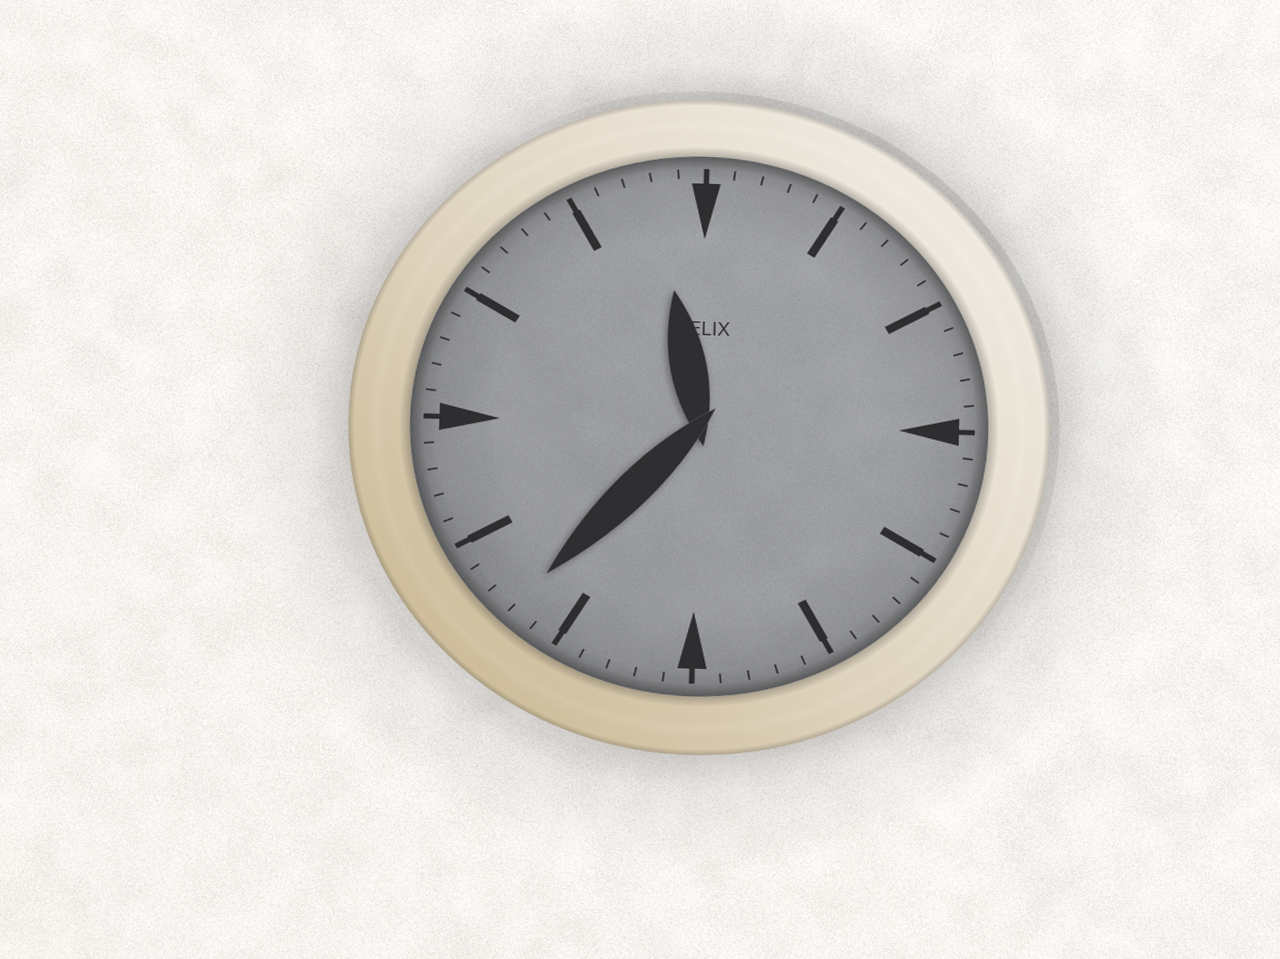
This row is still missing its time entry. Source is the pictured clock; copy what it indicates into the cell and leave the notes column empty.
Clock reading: 11:37
